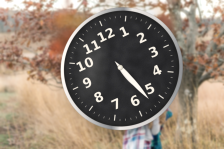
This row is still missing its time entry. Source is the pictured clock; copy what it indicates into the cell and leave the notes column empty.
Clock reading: 5:27
